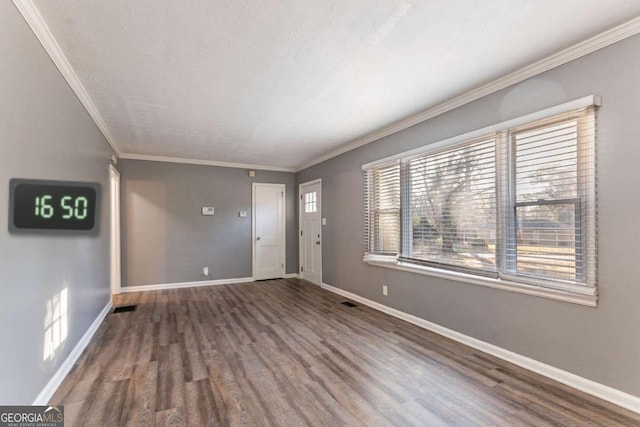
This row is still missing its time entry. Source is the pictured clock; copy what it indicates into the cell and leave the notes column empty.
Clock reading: 16:50
